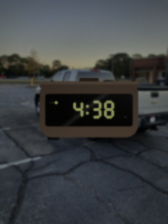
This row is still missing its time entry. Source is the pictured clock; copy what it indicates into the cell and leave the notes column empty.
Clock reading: 4:38
